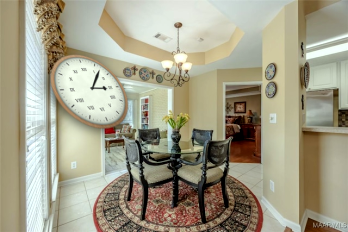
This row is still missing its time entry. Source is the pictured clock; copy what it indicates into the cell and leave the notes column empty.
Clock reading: 3:07
